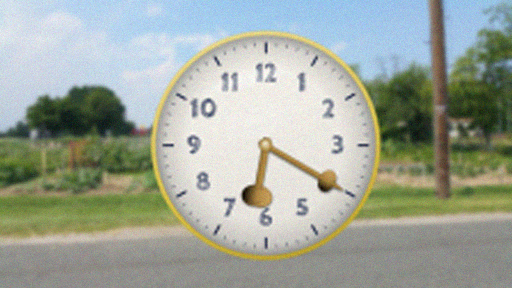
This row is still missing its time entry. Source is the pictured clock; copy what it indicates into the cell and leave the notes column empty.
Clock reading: 6:20
